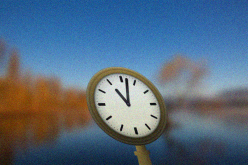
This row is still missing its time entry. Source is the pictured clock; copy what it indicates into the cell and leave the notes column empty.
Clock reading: 11:02
